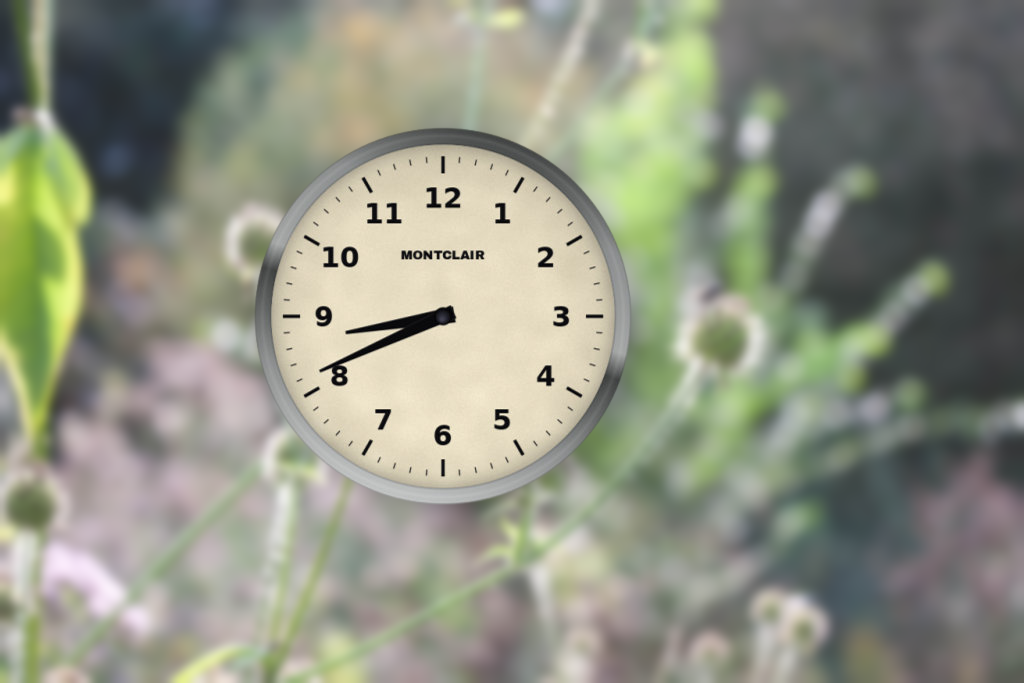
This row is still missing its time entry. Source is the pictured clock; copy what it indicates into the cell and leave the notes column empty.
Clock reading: 8:41
